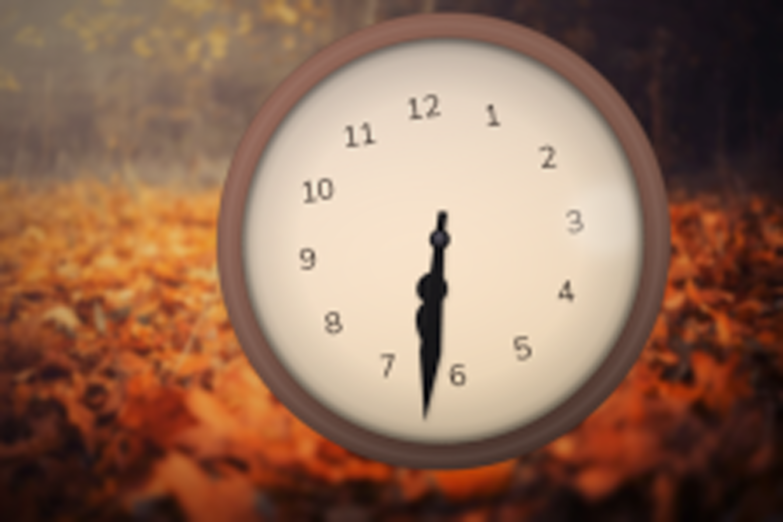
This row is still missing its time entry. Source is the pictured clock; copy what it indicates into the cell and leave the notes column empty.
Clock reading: 6:32
